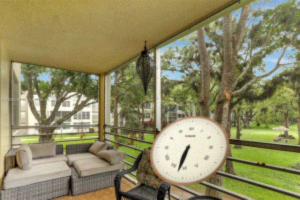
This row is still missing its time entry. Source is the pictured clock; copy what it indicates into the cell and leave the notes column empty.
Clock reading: 6:32
